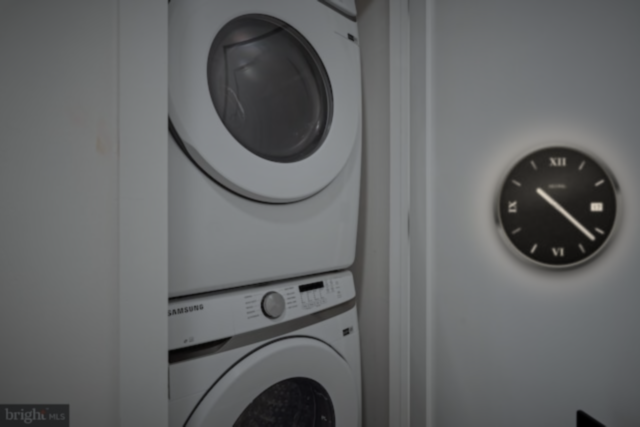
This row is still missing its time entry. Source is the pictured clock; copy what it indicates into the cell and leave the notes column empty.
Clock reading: 10:22
